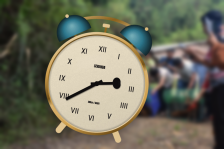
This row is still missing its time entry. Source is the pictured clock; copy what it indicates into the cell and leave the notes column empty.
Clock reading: 2:39
